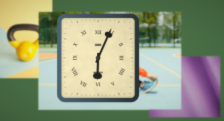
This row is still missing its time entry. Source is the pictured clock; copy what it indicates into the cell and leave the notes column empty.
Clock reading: 6:04
